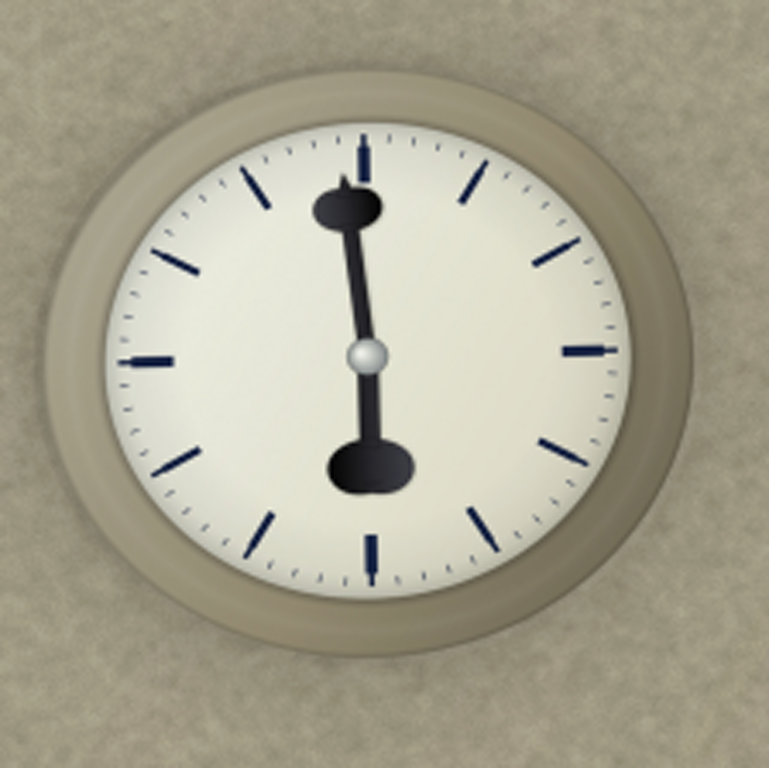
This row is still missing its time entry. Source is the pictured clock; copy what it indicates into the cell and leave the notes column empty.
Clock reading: 5:59
